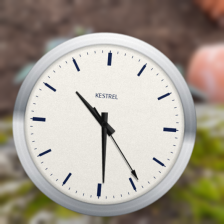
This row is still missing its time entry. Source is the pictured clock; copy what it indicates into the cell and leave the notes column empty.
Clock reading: 10:29:24
